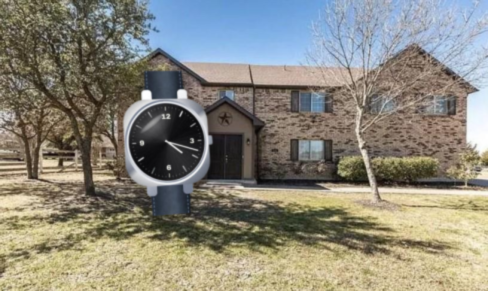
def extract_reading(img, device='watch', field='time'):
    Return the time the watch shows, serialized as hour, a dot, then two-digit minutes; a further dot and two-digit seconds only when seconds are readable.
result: 4.18
